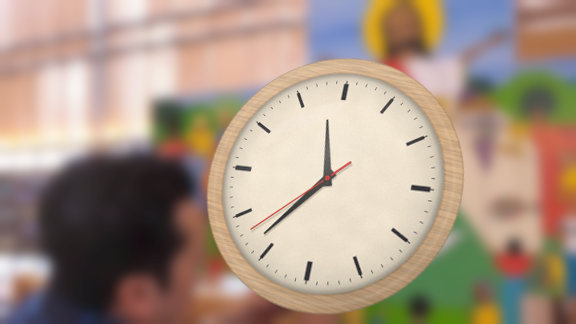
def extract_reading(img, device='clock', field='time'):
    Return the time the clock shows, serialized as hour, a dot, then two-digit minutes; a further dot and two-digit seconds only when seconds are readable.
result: 11.36.38
